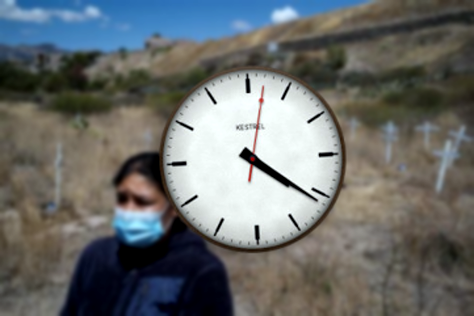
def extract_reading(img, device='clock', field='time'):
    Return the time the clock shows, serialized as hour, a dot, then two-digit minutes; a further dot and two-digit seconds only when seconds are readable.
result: 4.21.02
